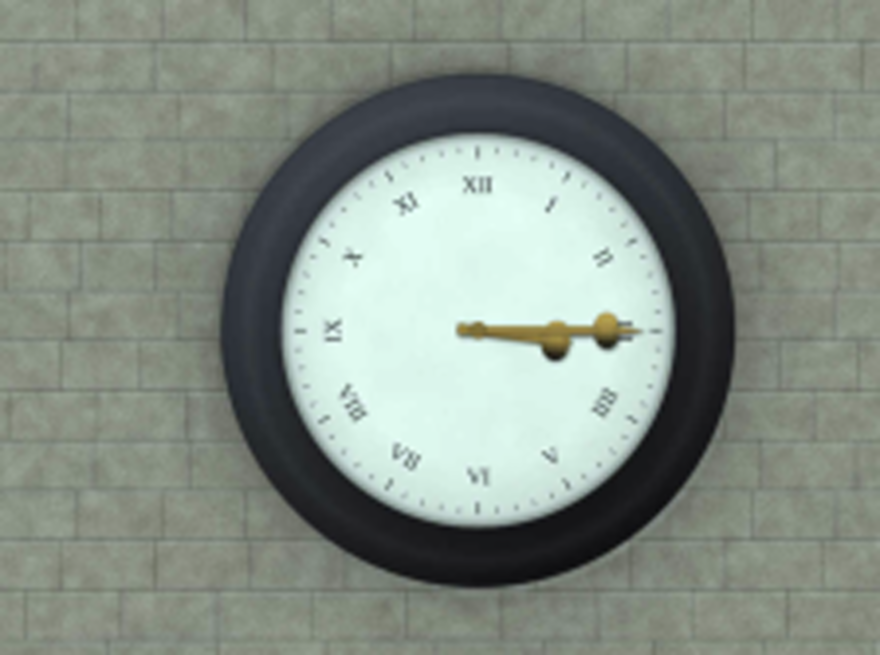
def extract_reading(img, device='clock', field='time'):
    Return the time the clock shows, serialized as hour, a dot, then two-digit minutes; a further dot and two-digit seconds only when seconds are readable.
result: 3.15
